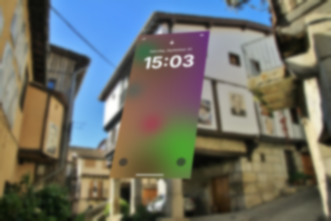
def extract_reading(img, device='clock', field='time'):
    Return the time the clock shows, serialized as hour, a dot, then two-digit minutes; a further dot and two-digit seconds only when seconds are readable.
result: 15.03
